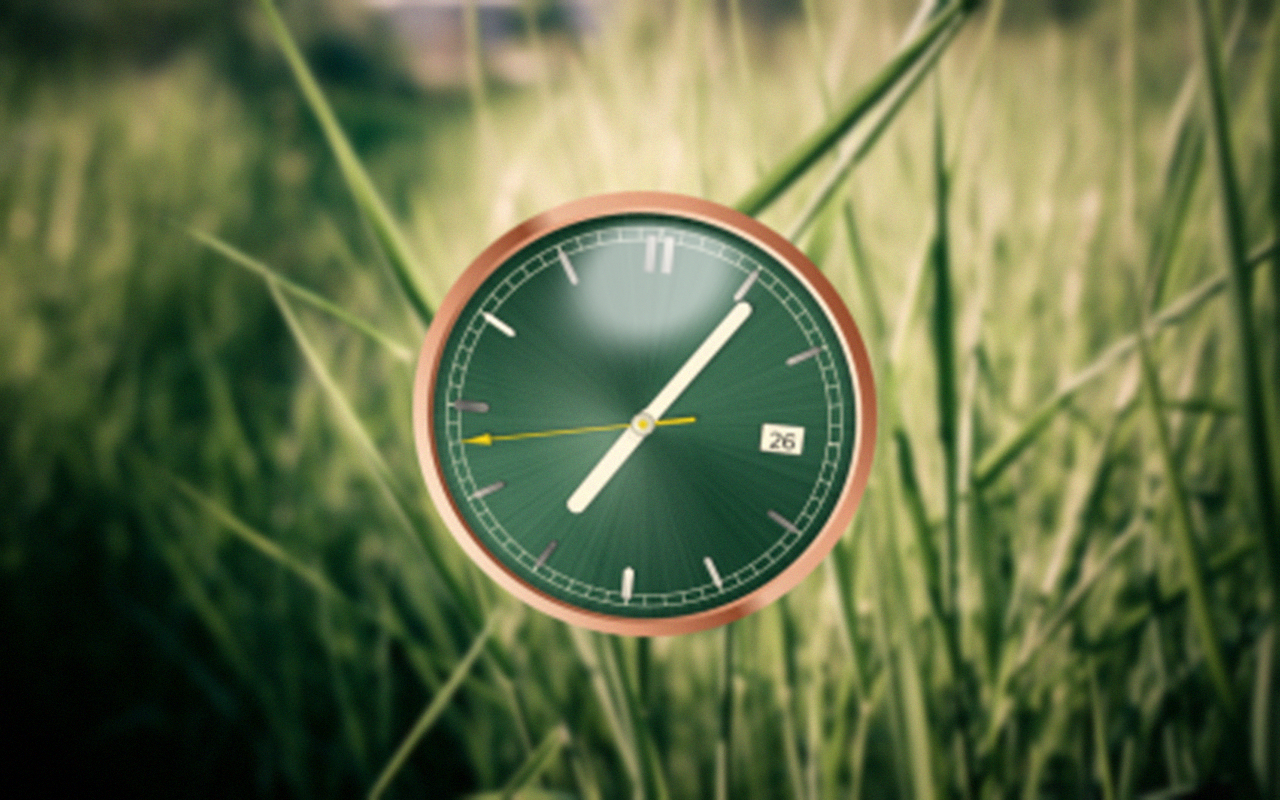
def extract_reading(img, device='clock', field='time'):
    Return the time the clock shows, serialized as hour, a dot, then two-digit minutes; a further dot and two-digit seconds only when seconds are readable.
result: 7.05.43
